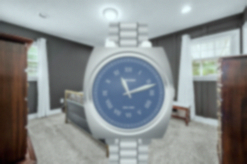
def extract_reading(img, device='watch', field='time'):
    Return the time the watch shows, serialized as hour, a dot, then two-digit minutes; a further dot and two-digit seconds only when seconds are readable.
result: 11.12
